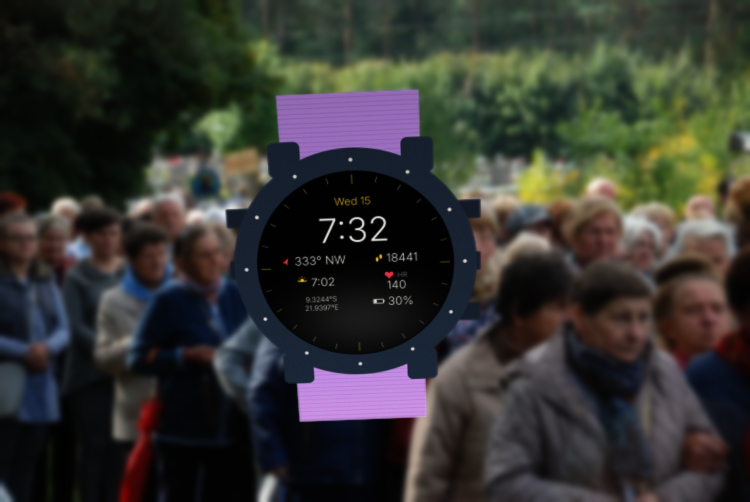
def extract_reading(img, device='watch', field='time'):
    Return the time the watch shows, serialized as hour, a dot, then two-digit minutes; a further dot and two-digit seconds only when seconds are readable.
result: 7.32
